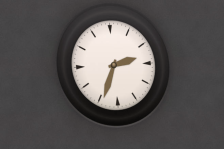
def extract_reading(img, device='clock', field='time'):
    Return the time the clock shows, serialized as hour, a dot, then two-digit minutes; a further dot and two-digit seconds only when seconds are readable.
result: 2.34
